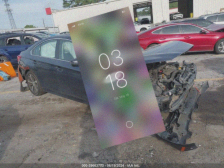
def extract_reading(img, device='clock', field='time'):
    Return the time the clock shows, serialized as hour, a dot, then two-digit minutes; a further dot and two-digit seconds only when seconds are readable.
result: 3.18
